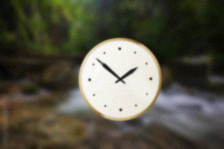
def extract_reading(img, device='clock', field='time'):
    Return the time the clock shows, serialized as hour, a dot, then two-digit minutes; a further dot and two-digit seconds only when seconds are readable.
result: 1.52
